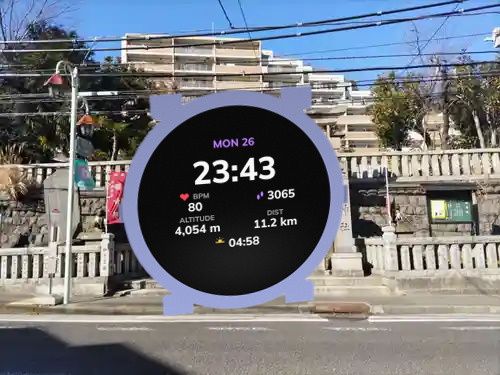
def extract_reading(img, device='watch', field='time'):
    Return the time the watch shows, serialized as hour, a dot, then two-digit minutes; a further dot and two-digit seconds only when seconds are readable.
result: 23.43
